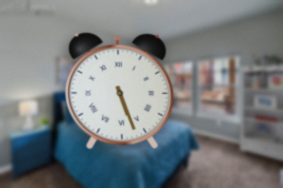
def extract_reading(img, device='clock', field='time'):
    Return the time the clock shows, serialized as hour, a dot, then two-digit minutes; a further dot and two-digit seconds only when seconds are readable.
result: 5.27
